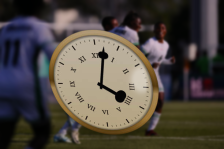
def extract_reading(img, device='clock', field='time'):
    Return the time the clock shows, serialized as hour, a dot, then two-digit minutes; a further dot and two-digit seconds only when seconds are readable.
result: 4.02
